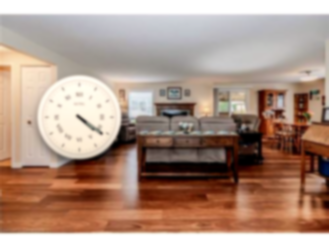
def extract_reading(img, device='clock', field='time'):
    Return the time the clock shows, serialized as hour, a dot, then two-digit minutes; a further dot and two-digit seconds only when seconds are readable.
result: 4.21
